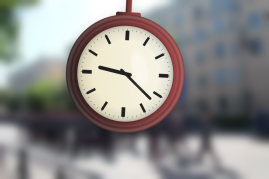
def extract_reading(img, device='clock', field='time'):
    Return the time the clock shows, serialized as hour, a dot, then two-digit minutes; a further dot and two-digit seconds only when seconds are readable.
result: 9.22
